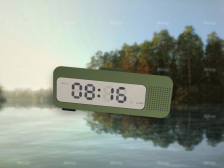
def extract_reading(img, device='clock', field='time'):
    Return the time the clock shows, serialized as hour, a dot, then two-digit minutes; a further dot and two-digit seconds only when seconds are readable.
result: 8.16
